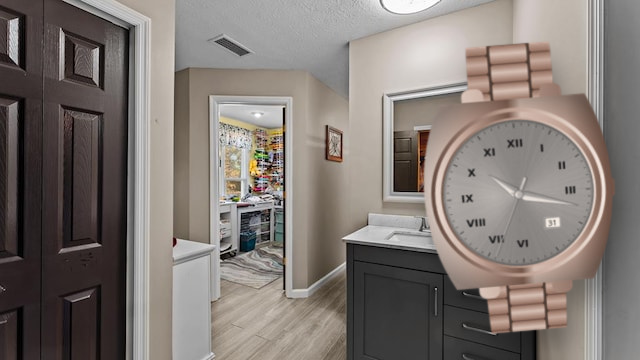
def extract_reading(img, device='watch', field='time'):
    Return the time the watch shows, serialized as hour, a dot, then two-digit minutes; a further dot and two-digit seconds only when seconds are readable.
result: 10.17.34
